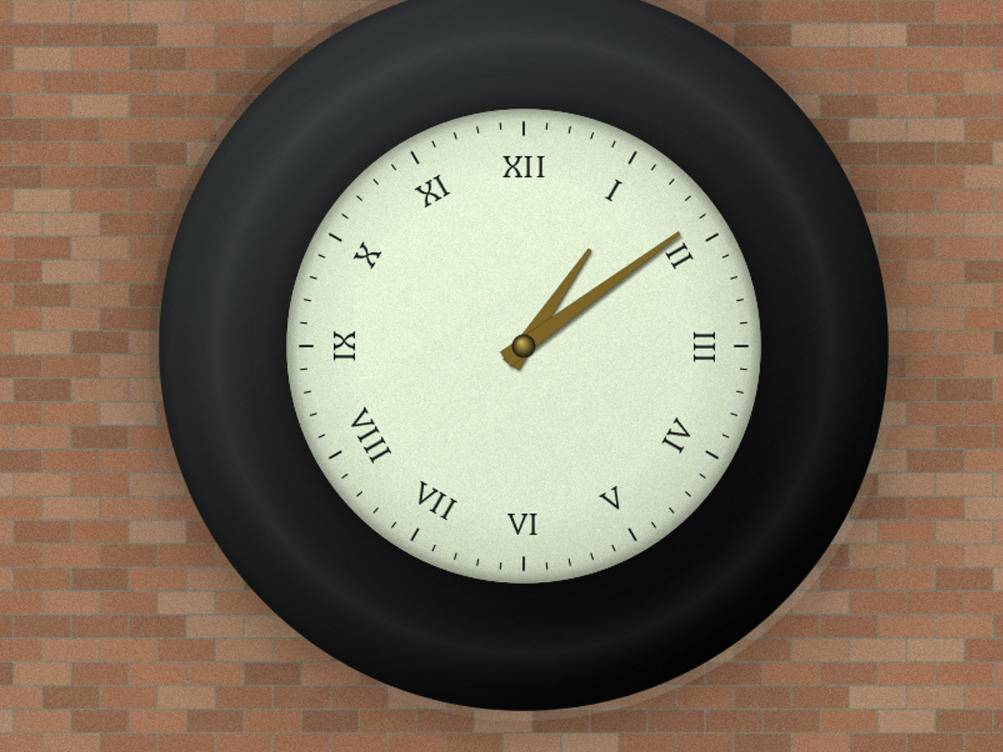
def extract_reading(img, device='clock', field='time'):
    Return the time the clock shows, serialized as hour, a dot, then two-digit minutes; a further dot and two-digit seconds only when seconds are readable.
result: 1.09
